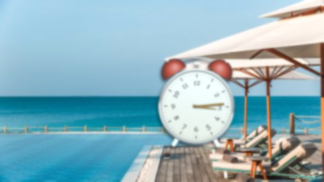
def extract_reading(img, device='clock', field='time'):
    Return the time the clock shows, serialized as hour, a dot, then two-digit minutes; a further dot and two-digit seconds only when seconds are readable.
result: 3.14
